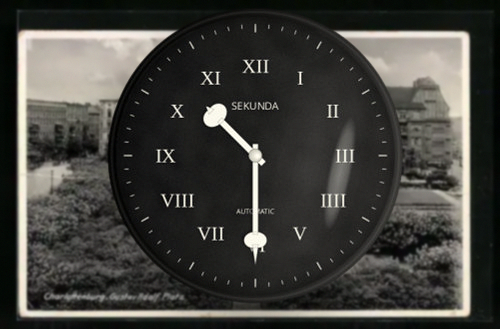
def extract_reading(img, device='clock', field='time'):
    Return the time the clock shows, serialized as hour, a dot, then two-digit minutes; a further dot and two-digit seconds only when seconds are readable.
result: 10.30
